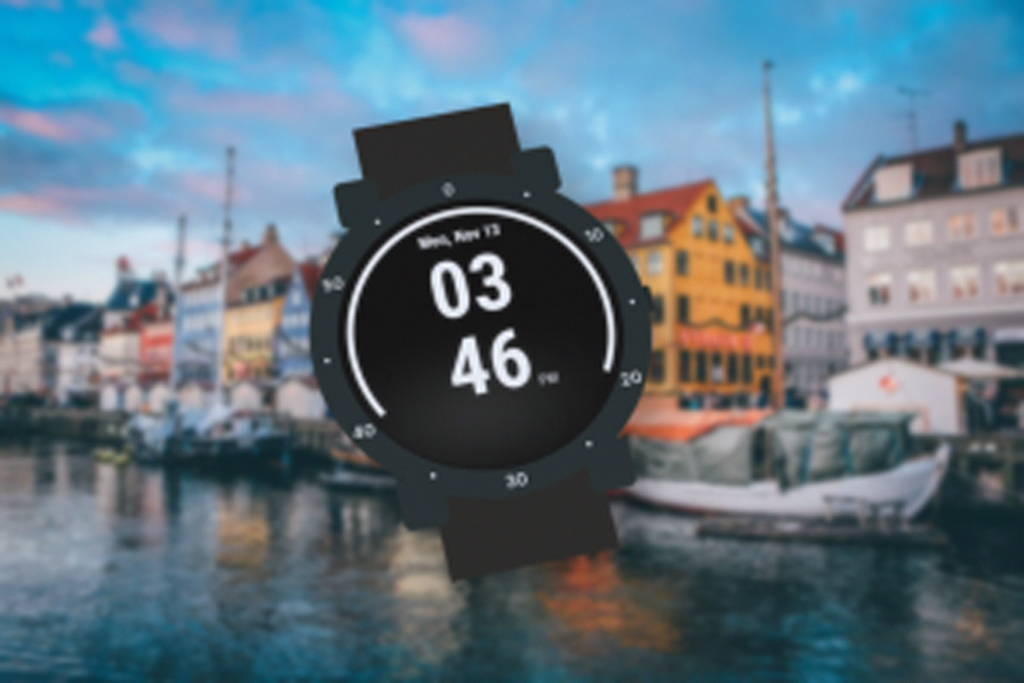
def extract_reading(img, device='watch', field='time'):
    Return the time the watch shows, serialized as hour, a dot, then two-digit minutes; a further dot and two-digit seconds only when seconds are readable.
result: 3.46
